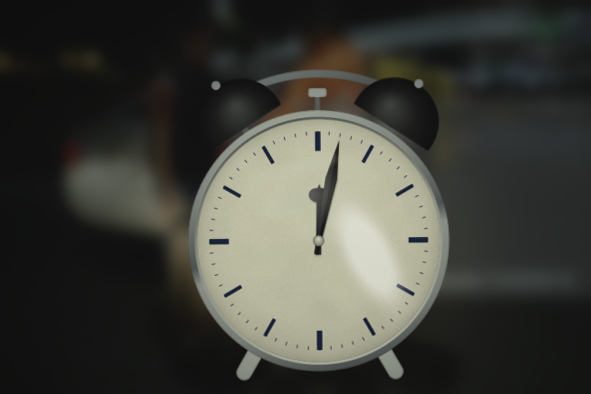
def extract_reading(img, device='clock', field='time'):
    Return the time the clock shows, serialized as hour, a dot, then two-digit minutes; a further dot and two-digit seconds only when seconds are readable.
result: 12.02
